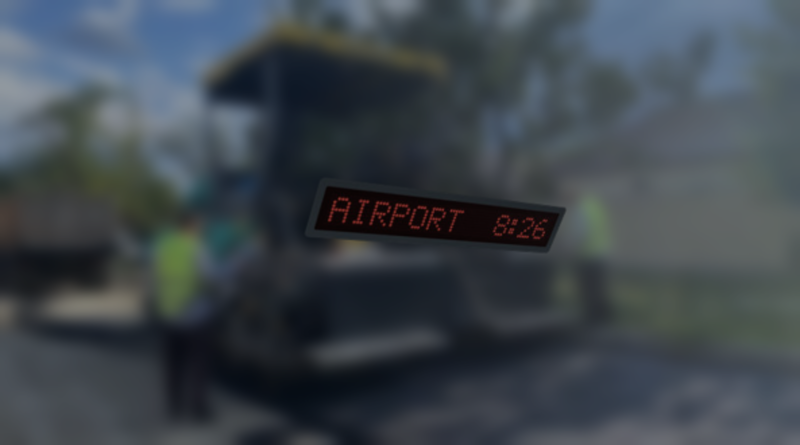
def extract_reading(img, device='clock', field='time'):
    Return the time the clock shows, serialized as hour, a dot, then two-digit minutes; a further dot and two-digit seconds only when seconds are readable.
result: 8.26
